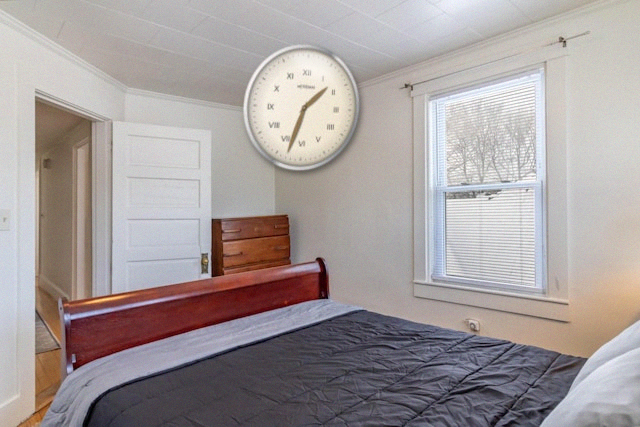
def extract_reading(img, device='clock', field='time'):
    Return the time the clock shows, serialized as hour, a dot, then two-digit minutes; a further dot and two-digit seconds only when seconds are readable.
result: 1.33
